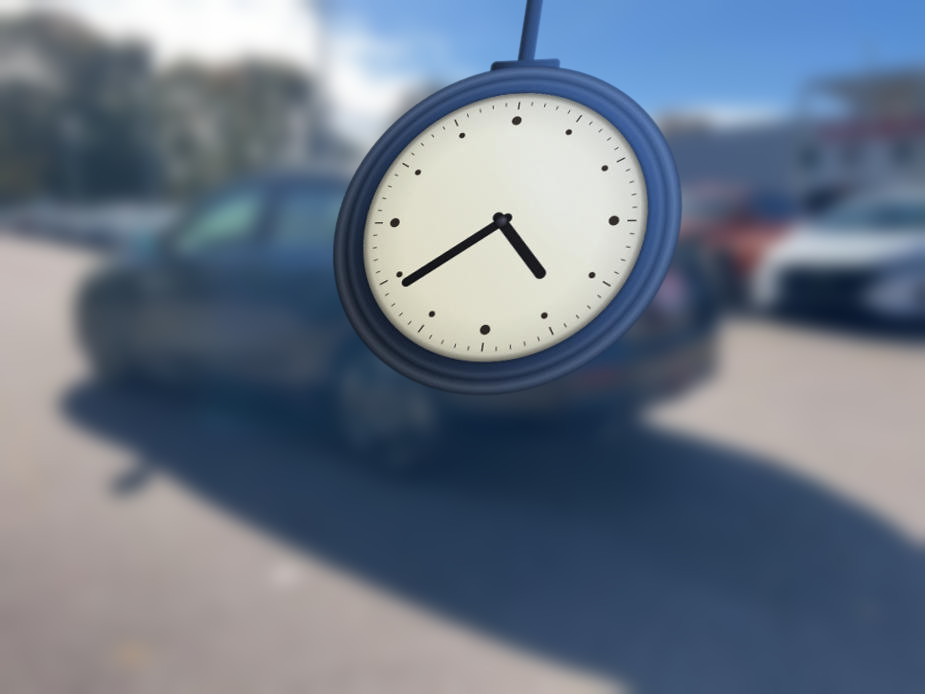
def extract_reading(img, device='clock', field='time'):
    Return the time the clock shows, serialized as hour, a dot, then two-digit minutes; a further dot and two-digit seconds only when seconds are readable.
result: 4.39
